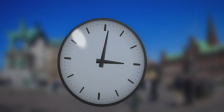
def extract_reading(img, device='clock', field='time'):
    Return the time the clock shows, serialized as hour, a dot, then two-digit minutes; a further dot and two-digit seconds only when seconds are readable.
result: 3.01
